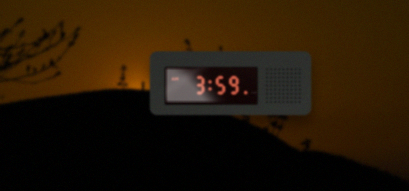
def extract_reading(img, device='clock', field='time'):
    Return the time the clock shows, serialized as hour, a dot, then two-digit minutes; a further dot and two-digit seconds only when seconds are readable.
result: 3.59
